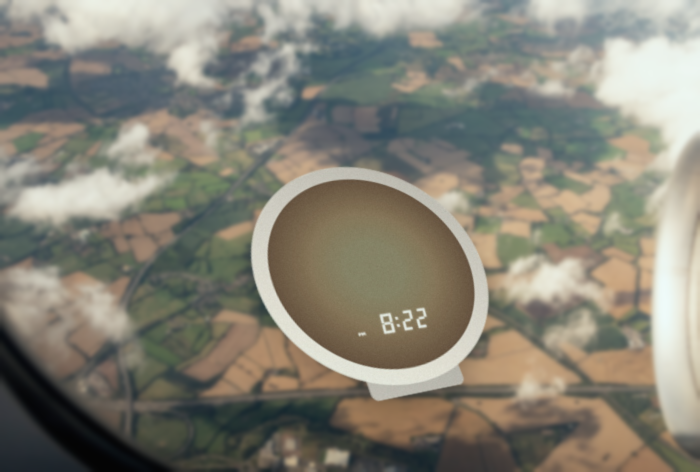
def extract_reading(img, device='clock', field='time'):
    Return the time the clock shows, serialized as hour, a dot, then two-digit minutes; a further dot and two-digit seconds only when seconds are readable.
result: 8.22
